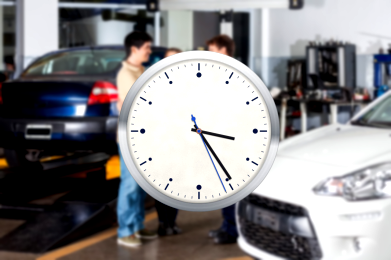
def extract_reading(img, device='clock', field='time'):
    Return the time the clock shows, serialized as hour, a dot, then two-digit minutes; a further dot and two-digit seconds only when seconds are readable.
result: 3.24.26
